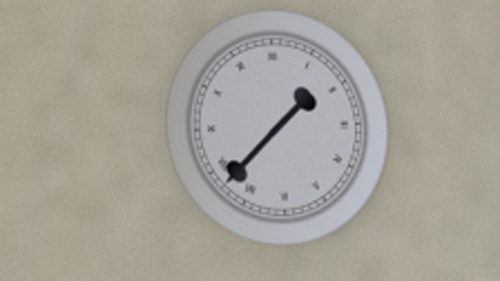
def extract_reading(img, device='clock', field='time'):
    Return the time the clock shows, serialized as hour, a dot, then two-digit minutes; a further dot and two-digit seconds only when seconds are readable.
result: 1.38
